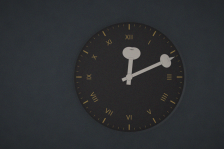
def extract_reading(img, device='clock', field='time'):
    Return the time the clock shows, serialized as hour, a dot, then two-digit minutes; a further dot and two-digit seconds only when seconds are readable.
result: 12.11
